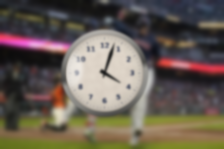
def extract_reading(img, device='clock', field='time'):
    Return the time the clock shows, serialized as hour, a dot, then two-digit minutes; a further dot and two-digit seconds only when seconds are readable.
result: 4.03
